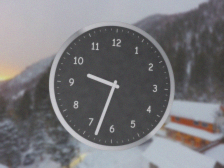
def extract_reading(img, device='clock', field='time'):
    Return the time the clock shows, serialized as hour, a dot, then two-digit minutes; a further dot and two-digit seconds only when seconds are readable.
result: 9.33
